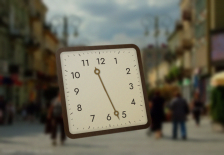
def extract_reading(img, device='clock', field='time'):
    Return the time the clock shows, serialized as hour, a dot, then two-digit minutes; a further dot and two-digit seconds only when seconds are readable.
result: 11.27
